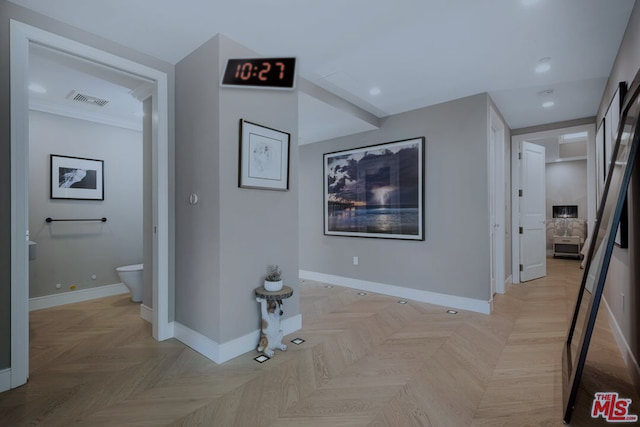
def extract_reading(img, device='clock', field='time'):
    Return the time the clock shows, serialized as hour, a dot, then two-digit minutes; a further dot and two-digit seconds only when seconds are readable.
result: 10.27
